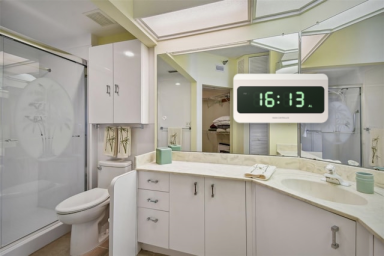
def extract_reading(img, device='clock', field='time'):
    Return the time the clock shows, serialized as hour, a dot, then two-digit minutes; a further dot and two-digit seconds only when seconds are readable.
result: 16.13
